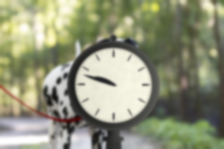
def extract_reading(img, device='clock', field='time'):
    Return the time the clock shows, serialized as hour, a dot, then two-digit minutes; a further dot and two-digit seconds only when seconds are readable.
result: 9.48
